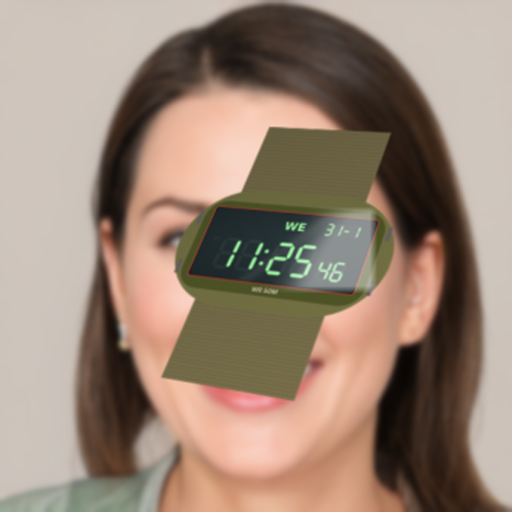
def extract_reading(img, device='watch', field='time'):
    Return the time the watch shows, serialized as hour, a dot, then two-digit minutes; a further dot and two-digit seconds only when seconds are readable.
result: 11.25.46
